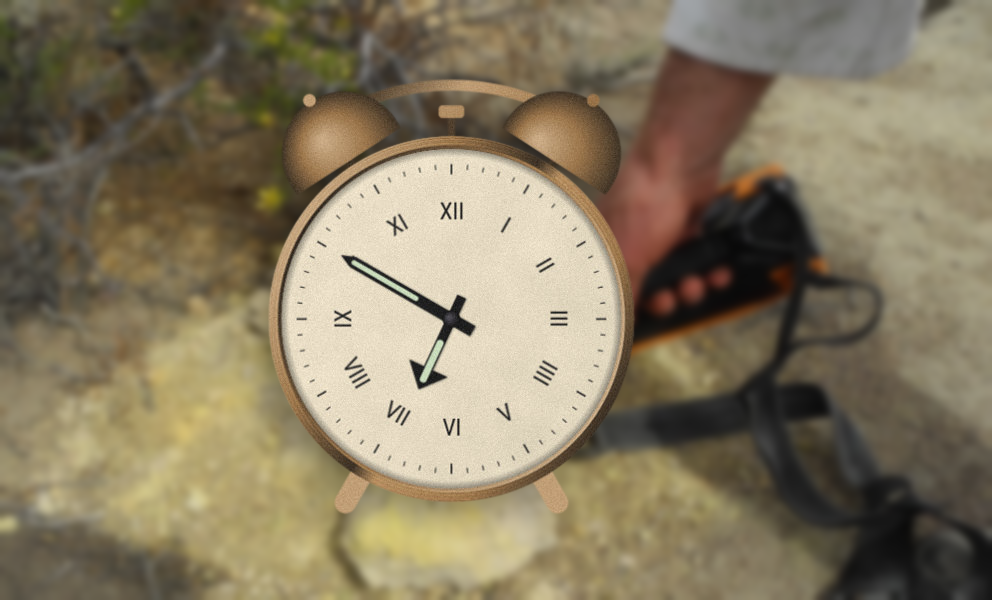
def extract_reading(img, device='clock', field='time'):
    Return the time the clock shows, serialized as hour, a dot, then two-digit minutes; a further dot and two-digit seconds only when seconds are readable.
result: 6.50
